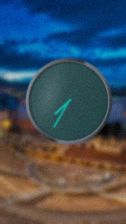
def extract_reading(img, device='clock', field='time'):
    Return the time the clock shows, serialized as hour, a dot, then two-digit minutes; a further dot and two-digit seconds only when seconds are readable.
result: 7.35
